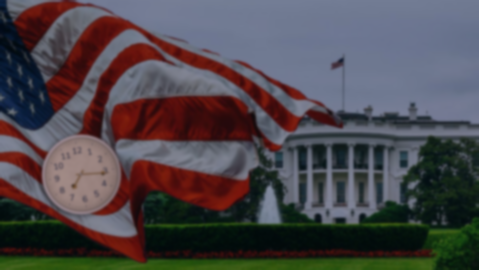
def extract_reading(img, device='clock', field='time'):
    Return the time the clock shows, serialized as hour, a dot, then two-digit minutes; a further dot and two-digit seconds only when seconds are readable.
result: 7.16
